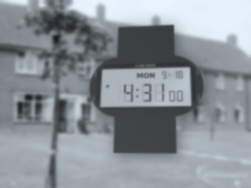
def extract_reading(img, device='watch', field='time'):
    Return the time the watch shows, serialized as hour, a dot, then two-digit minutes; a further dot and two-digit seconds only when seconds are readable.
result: 4.31.00
